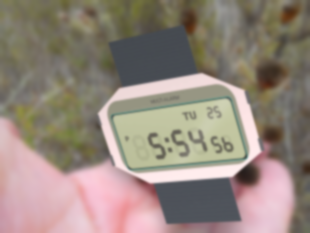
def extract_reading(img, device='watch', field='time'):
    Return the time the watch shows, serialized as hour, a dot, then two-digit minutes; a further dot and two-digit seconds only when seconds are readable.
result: 5.54.56
